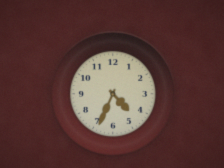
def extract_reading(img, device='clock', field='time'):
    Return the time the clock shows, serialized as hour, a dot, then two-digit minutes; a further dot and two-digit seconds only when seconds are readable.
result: 4.34
